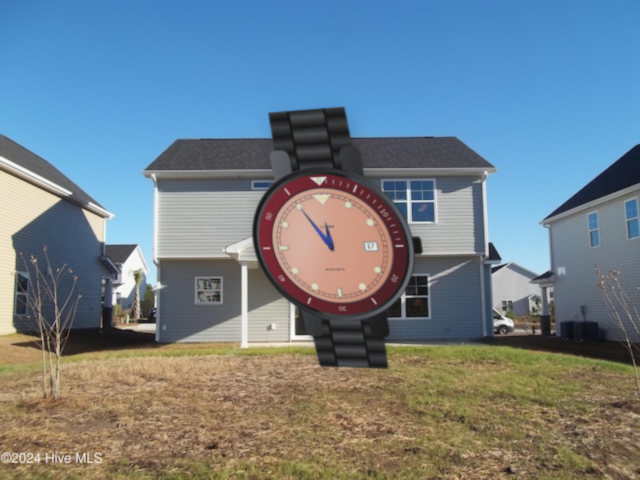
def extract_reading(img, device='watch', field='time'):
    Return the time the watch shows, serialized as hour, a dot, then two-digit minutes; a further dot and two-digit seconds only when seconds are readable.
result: 11.55
